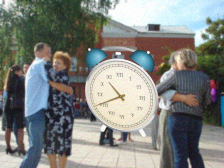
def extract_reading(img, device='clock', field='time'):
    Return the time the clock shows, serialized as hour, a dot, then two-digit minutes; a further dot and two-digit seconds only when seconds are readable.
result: 10.41
